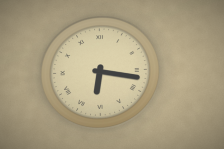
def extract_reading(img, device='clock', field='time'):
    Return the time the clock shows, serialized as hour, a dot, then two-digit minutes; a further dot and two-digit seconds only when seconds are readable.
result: 6.17
